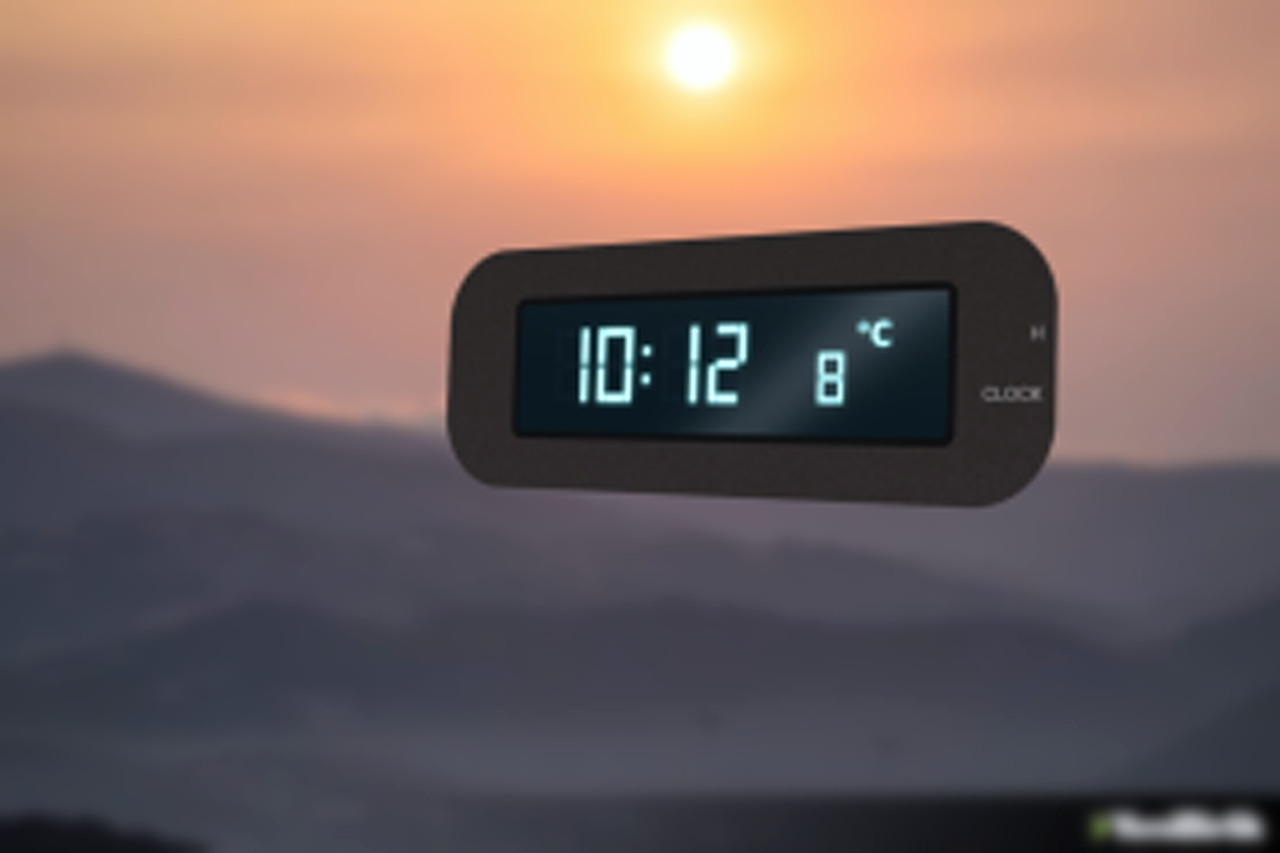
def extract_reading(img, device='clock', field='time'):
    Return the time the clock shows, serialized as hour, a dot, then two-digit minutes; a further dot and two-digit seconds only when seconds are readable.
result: 10.12
